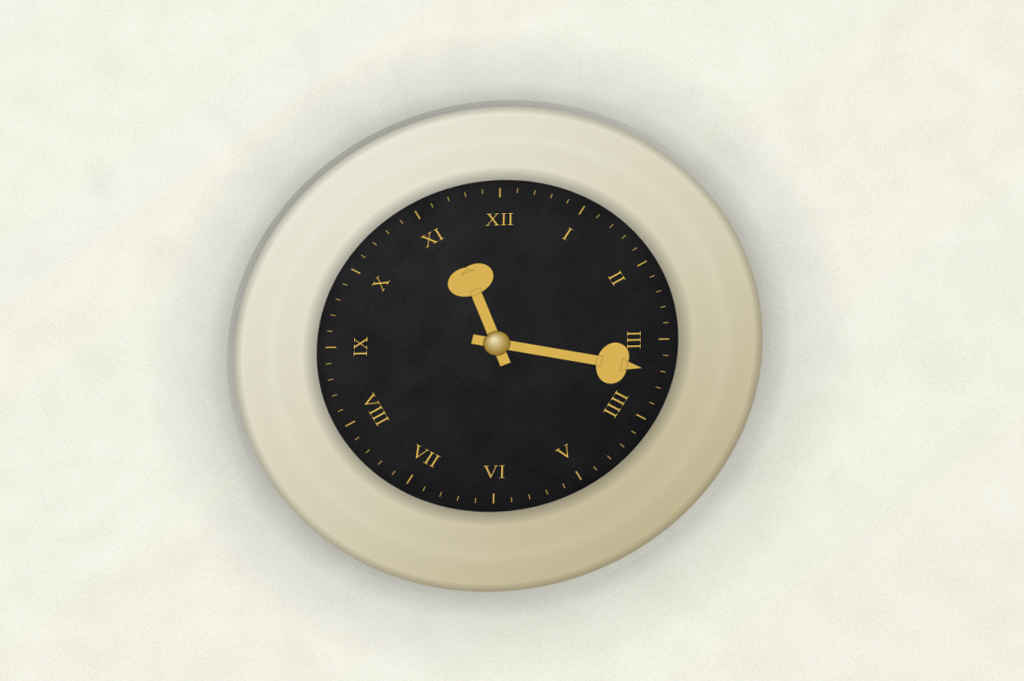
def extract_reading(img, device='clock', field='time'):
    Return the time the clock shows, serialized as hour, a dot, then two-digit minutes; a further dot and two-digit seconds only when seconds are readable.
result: 11.17
